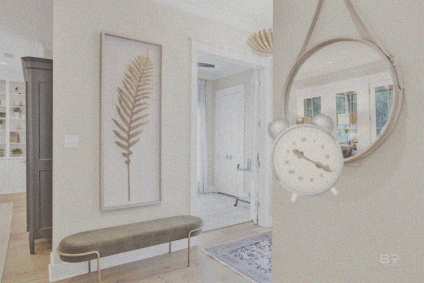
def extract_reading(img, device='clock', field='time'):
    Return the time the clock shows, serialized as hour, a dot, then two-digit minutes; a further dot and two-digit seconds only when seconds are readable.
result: 10.21
